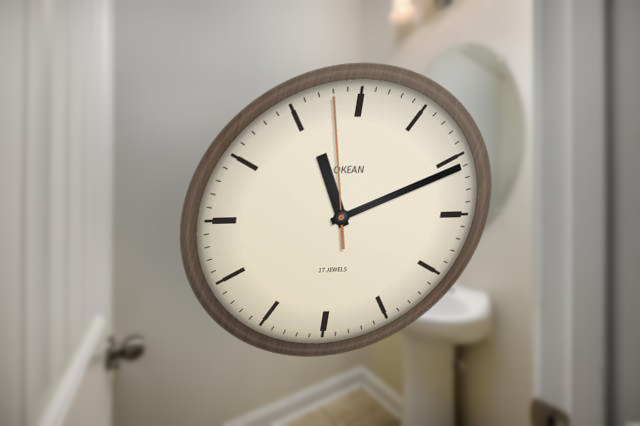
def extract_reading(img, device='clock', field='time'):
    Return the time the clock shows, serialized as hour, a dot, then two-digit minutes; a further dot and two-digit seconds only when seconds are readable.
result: 11.10.58
